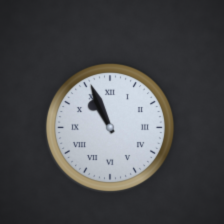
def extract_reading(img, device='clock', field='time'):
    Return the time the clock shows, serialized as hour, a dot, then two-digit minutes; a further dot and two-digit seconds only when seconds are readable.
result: 10.56
